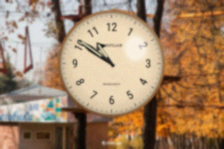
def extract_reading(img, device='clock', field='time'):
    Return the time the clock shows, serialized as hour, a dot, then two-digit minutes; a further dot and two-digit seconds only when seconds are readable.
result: 10.51
